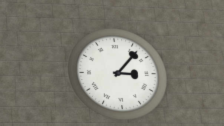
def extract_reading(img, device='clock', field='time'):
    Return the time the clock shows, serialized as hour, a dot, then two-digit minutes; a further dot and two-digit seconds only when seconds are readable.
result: 3.07
